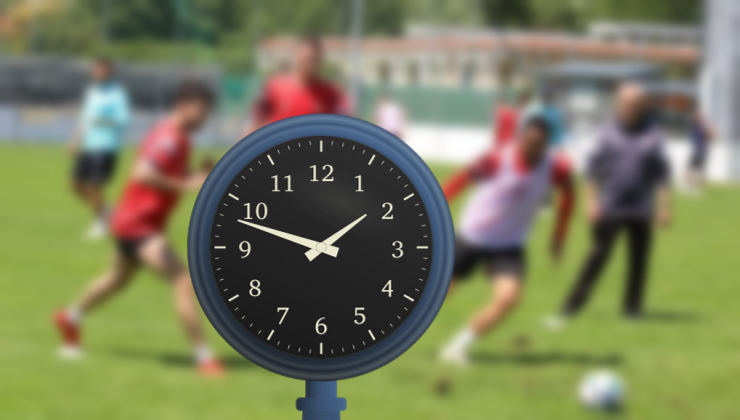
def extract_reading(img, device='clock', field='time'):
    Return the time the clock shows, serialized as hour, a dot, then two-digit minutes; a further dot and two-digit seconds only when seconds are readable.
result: 1.48
